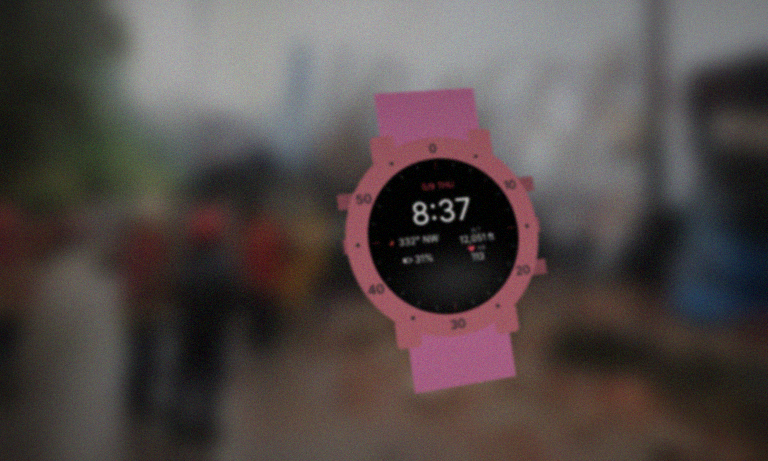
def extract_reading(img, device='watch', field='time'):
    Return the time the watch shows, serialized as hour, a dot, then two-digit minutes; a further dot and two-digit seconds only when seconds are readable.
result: 8.37
